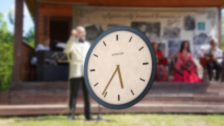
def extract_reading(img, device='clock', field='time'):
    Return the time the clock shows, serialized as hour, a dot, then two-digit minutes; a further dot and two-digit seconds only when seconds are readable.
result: 5.36
